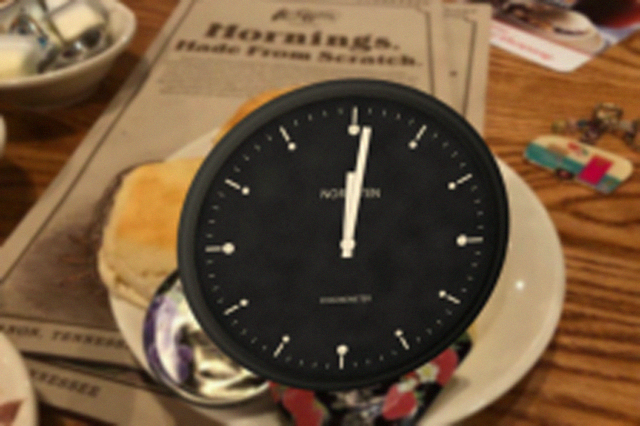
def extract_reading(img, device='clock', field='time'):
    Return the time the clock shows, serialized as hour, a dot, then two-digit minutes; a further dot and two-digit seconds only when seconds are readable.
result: 12.01
